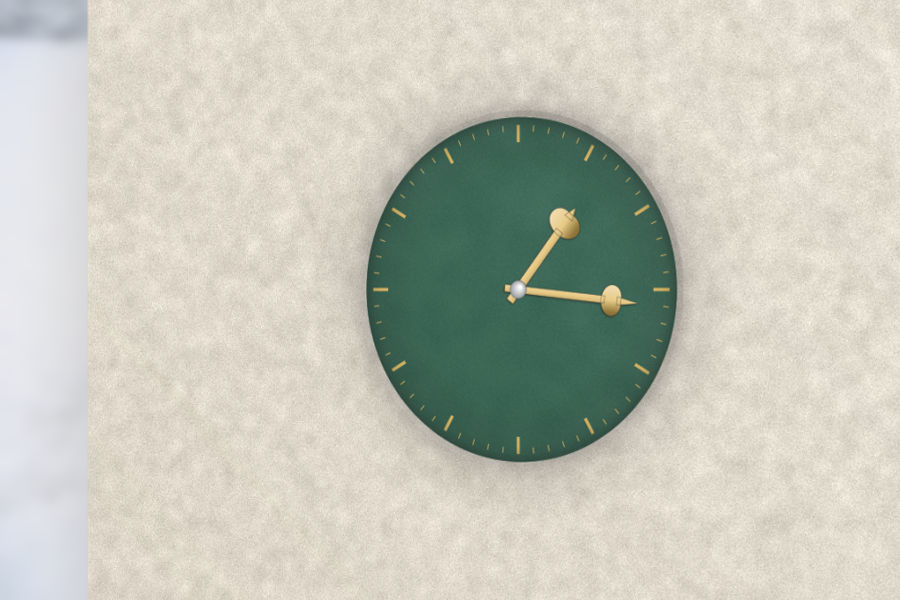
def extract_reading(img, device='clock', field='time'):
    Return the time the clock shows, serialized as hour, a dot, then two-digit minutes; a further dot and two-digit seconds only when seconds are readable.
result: 1.16
